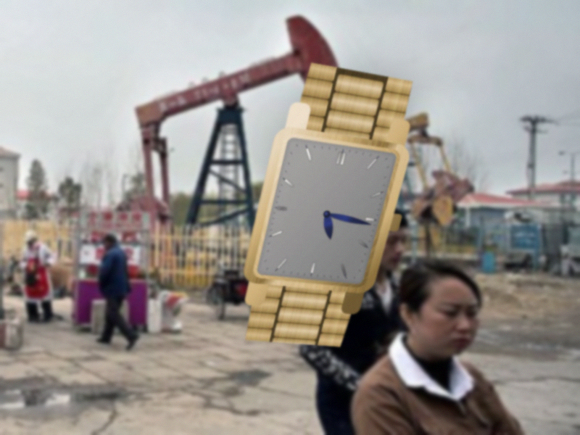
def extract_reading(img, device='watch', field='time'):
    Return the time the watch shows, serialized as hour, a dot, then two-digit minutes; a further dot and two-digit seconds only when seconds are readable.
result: 5.16
